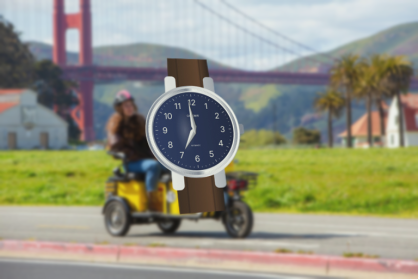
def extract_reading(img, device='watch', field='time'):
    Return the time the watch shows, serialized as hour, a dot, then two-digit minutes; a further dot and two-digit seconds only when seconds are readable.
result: 6.59
